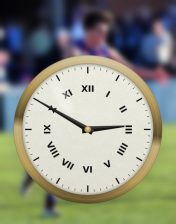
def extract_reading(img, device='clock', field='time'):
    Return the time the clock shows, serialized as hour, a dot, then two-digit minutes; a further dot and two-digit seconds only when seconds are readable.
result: 2.50
